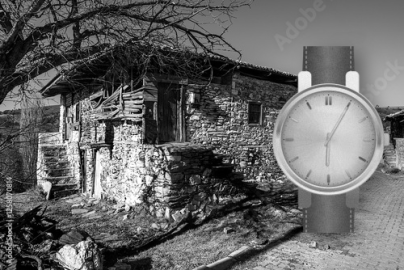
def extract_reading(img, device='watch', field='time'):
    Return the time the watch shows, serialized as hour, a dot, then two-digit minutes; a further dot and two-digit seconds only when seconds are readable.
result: 6.05
